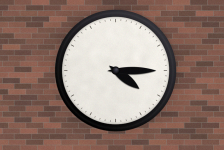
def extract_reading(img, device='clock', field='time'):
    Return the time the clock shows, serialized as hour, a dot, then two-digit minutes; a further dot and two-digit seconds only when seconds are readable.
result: 4.15
